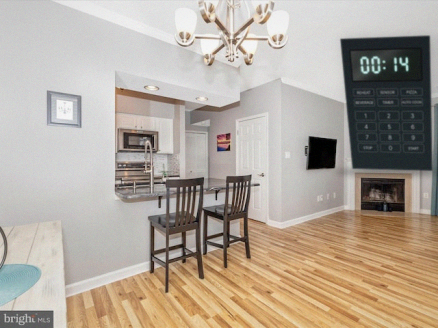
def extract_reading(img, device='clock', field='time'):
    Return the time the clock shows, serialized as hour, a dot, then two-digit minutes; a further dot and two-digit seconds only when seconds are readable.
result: 0.14
